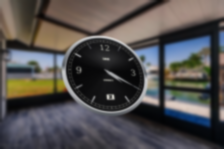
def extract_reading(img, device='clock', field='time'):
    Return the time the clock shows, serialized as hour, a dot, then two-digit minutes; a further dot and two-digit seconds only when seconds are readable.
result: 4.20
